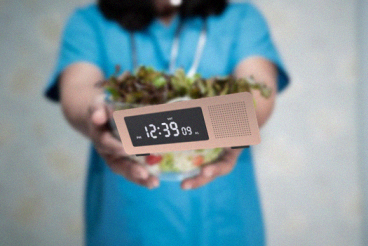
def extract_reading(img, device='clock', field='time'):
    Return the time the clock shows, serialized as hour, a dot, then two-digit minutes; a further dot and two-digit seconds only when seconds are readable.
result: 12.39.09
